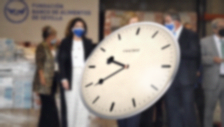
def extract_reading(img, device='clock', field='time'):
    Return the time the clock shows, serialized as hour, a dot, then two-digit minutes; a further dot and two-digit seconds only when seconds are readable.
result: 9.39
